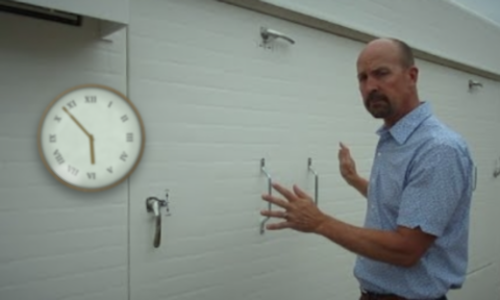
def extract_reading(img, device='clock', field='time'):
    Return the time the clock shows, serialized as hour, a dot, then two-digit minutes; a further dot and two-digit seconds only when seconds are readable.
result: 5.53
